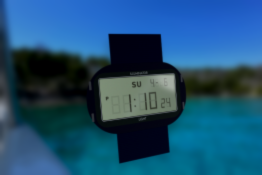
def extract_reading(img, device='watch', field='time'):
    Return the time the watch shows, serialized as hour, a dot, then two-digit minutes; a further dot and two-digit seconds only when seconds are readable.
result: 1.10.24
